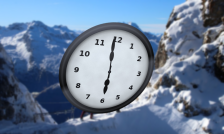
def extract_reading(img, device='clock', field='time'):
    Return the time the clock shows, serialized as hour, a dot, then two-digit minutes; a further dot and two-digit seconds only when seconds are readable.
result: 5.59
